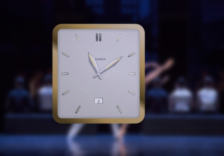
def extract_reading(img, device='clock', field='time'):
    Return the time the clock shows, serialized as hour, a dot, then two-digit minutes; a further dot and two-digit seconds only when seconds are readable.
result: 11.09
